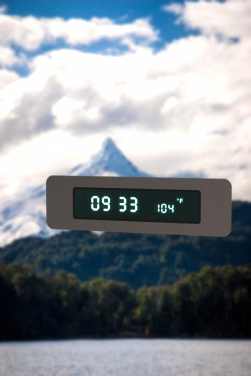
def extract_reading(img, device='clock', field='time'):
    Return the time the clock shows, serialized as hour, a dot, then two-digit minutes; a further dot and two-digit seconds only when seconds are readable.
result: 9.33
